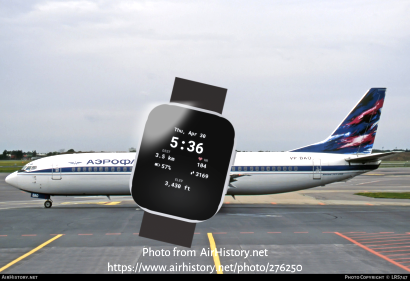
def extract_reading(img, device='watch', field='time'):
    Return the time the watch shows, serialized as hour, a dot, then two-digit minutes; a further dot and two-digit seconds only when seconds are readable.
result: 5.36
